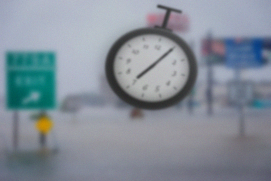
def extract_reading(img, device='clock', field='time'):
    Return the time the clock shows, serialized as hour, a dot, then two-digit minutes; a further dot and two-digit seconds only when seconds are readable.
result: 7.05
